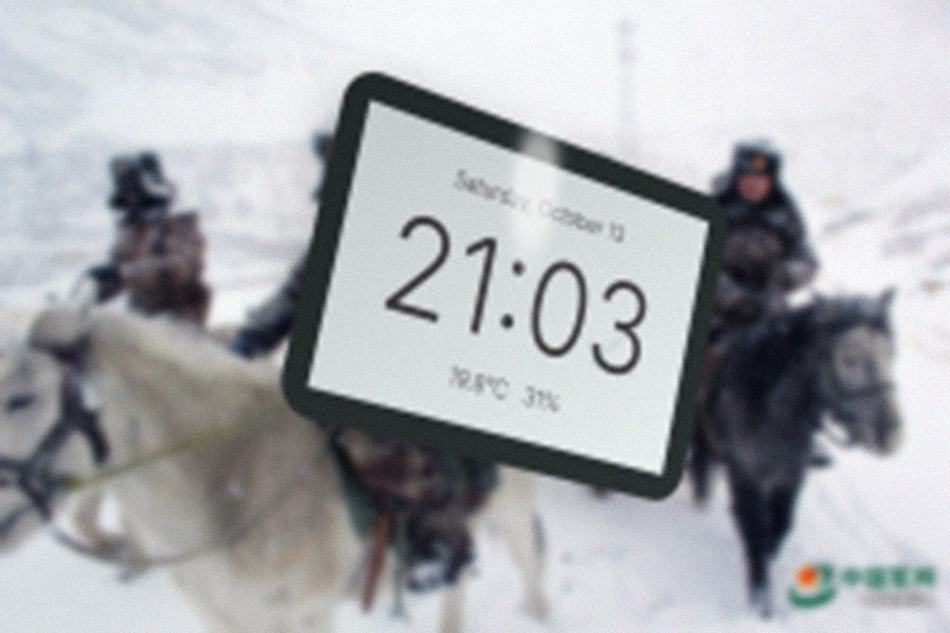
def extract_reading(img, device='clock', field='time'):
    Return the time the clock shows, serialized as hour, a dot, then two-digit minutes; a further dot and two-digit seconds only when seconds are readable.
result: 21.03
